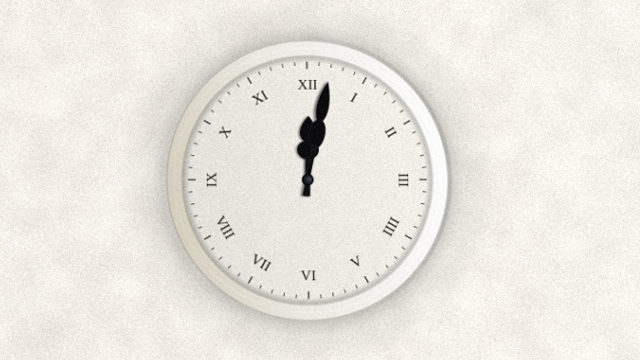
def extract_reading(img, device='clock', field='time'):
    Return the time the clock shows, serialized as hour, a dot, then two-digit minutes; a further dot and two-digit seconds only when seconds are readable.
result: 12.02
